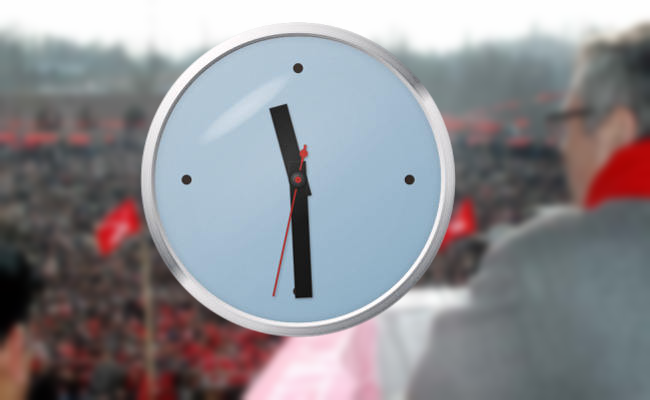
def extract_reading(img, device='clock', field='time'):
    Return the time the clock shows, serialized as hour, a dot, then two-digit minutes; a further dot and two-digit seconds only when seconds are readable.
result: 11.29.32
